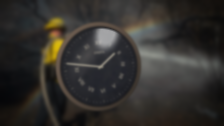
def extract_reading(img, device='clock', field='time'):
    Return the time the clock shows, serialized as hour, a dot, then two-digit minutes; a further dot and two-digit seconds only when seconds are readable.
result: 1.47
